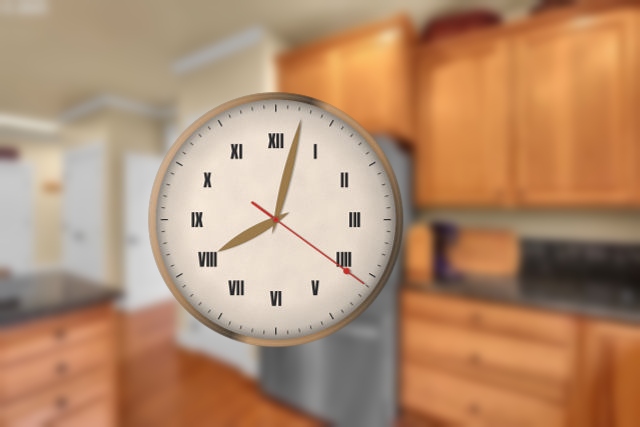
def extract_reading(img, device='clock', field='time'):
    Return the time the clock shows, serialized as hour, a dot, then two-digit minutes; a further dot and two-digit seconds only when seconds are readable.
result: 8.02.21
